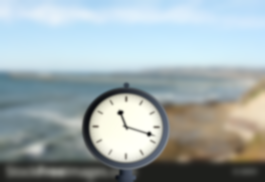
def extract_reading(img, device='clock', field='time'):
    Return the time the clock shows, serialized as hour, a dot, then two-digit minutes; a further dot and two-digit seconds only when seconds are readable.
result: 11.18
